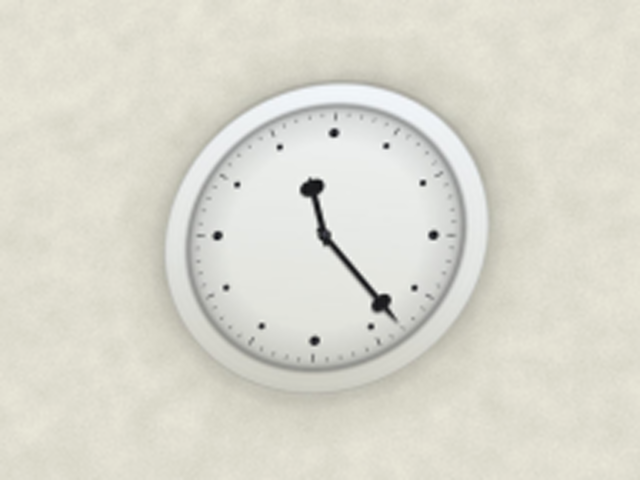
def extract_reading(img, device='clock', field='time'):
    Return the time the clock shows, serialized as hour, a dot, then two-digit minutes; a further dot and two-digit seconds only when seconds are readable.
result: 11.23
